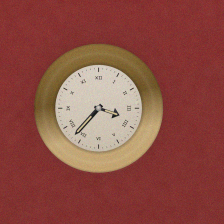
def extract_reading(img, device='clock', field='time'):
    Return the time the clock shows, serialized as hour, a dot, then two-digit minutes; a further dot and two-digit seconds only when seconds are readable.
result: 3.37
